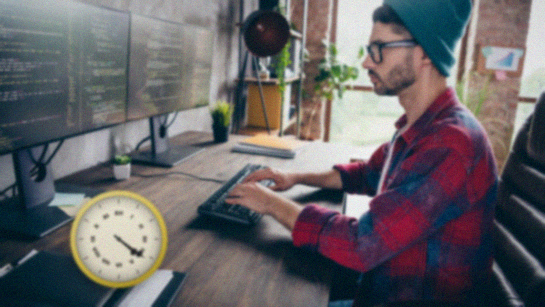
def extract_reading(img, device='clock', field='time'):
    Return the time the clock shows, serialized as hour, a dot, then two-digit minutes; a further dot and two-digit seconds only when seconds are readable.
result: 4.21
